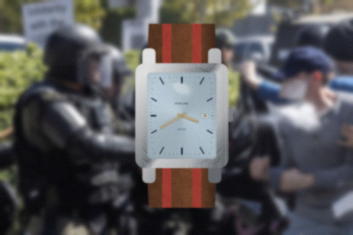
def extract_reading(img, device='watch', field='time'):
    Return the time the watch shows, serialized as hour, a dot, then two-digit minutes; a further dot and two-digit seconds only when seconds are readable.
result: 3.40
